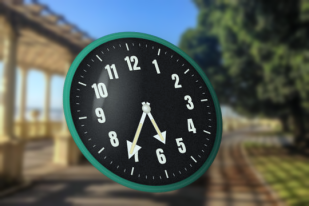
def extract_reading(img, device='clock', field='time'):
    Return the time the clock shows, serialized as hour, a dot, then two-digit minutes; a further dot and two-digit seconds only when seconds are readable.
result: 5.36
